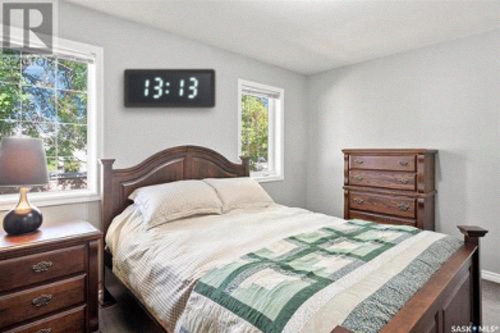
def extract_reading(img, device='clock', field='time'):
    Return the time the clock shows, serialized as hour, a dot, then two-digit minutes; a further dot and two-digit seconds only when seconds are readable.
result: 13.13
